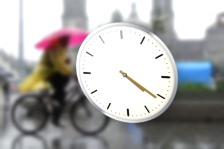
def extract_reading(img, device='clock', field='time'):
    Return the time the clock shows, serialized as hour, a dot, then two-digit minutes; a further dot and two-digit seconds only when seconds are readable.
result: 4.21
